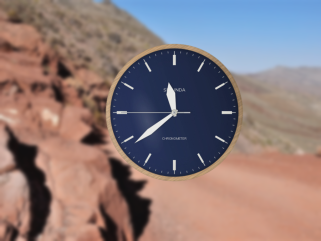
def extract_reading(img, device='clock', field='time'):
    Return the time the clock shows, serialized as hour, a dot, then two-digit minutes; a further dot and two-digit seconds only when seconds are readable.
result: 11.38.45
